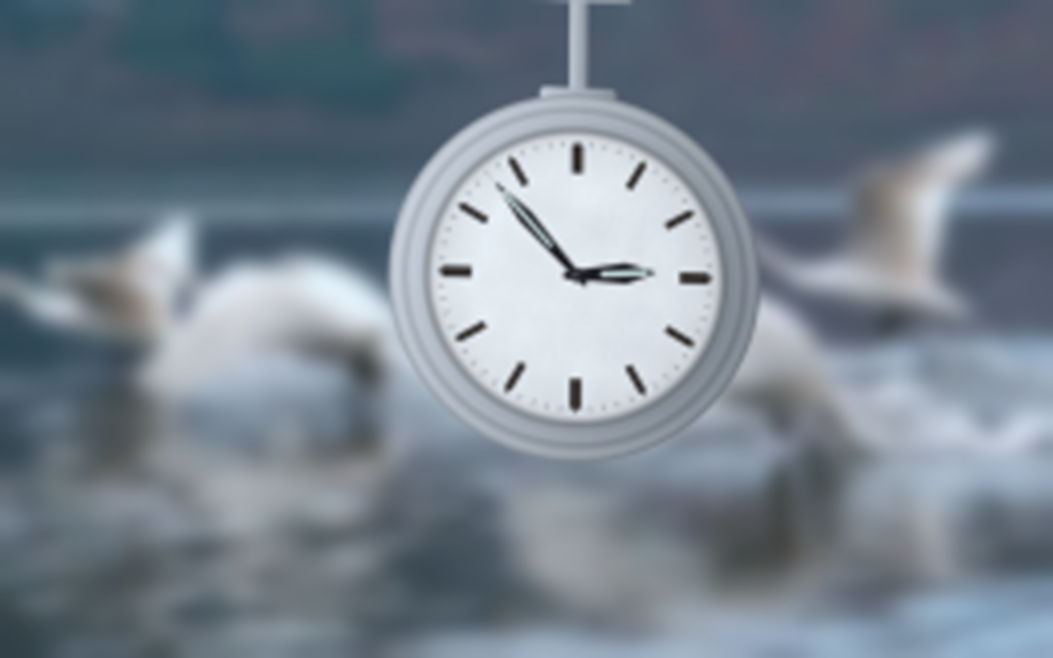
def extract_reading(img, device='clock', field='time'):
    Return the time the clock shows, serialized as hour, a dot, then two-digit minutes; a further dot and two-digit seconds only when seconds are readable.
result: 2.53
